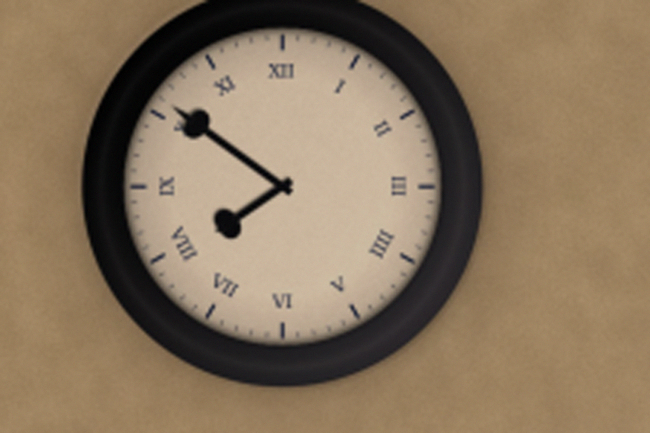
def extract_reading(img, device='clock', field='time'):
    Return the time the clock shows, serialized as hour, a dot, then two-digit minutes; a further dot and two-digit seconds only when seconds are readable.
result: 7.51
